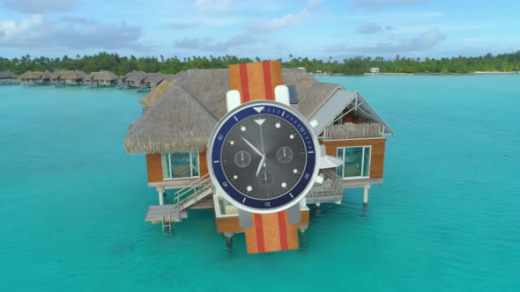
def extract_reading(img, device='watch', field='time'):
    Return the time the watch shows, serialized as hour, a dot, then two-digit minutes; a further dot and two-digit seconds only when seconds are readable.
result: 6.53
